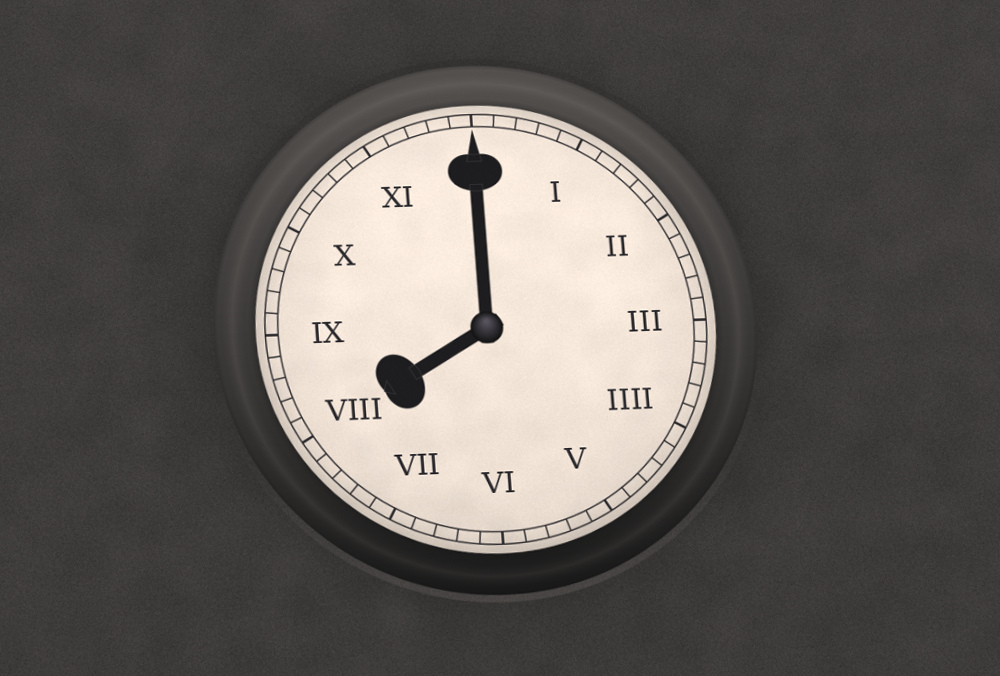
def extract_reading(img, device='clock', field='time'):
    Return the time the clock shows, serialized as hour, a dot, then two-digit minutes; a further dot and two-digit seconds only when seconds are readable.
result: 8.00
